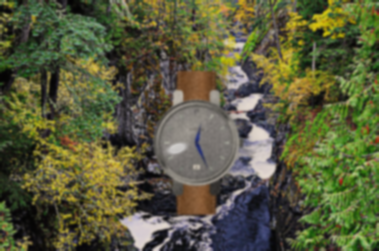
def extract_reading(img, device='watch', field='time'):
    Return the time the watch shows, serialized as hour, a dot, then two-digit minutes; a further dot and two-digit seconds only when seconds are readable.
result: 12.26
